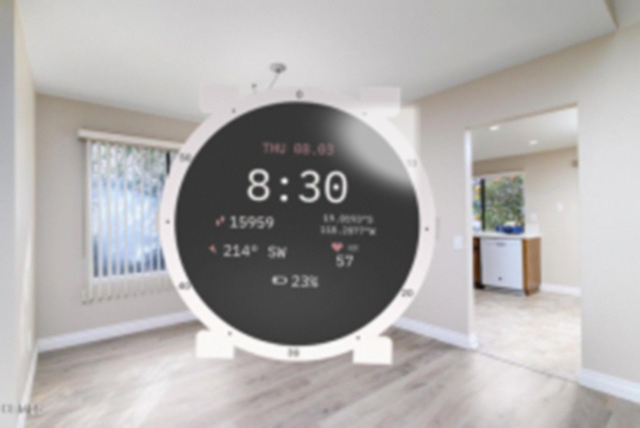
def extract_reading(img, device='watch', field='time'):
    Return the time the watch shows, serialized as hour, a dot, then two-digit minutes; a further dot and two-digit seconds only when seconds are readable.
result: 8.30
